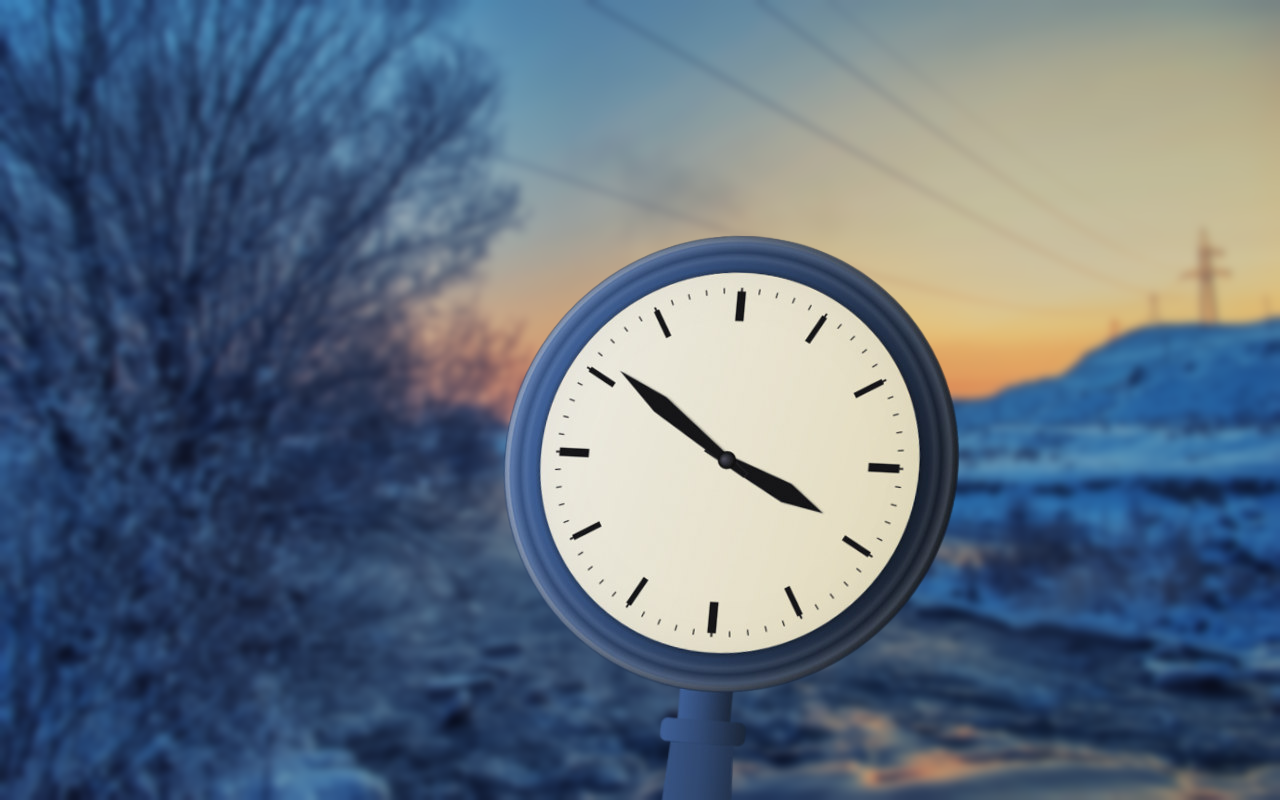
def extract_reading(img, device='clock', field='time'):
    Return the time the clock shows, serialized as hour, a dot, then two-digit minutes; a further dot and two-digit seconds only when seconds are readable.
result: 3.51
